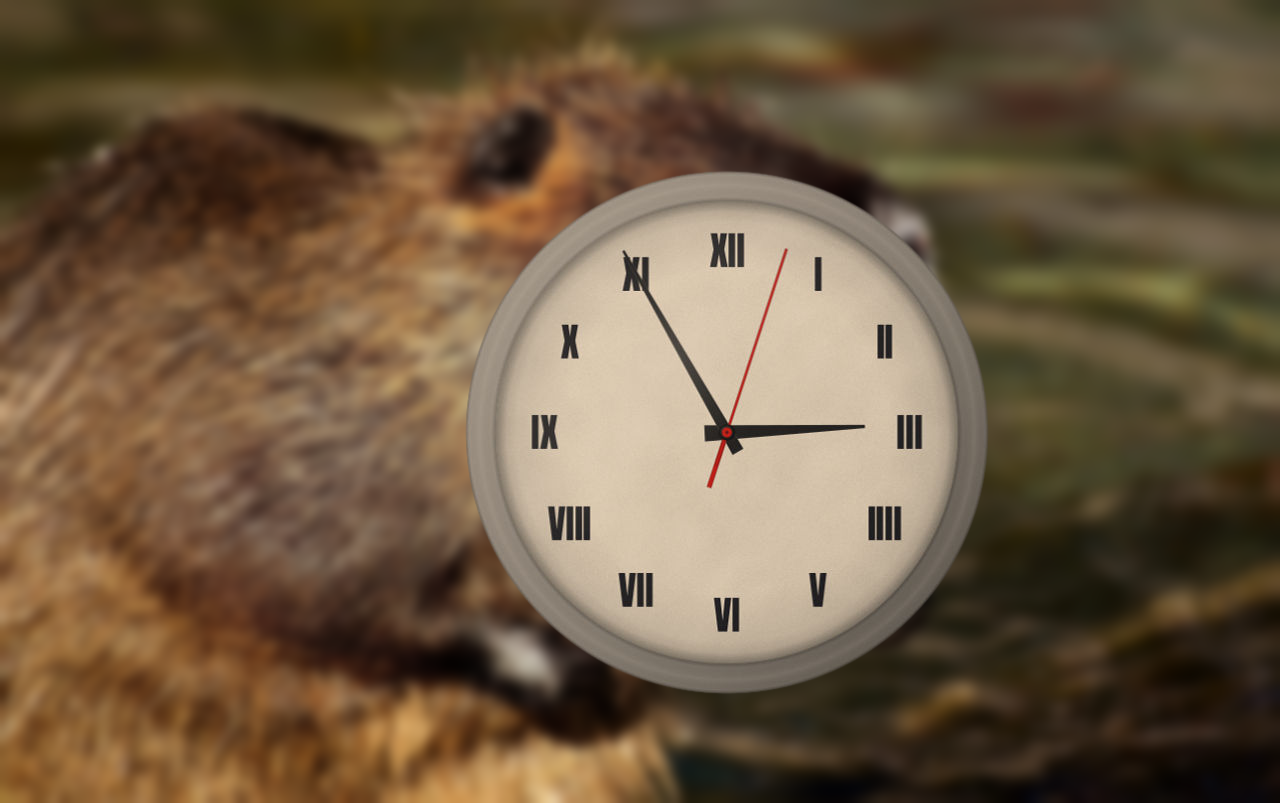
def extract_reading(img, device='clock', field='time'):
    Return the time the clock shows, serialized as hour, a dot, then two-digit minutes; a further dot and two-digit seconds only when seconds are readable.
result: 2.55.03
